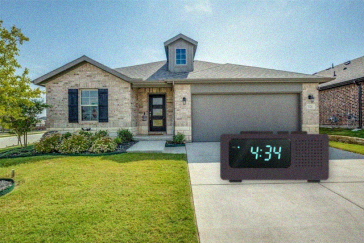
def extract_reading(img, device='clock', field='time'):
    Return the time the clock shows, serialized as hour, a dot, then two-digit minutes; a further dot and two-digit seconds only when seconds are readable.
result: 4.34
